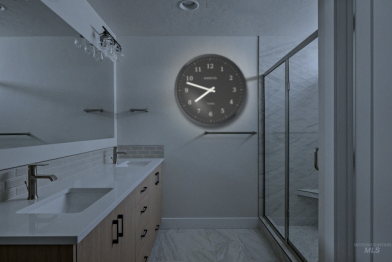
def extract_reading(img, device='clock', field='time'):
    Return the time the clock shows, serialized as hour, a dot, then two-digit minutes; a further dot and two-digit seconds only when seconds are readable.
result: 7.48
